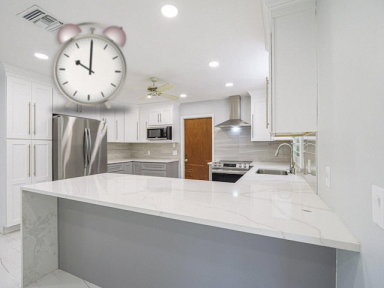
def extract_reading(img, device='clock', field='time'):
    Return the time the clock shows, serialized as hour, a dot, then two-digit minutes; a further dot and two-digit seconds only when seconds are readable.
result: 10.00
